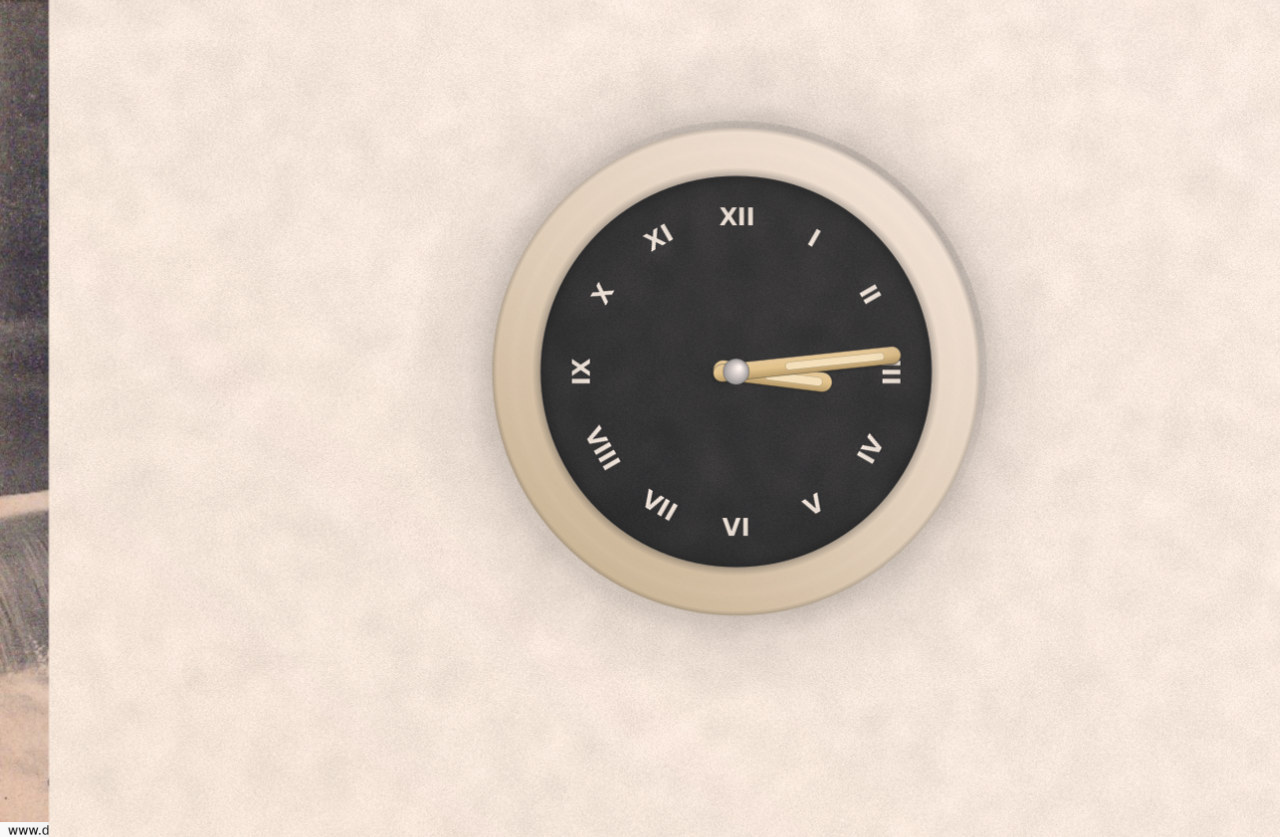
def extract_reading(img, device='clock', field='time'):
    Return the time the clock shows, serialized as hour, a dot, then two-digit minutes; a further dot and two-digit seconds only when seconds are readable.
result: 3.14
